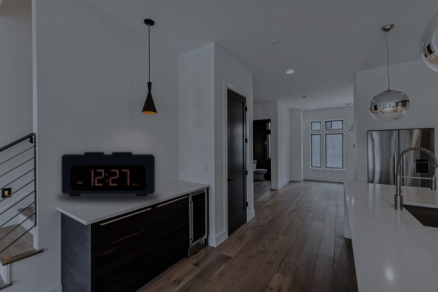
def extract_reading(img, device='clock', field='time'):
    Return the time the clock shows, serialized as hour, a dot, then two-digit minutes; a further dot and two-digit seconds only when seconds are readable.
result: 12.27
